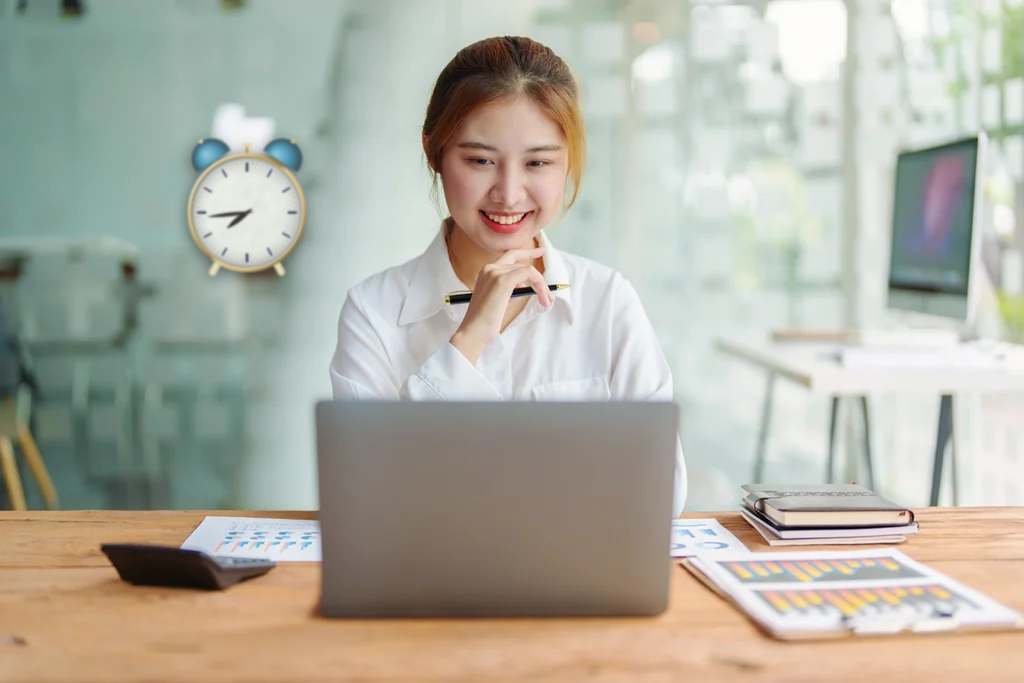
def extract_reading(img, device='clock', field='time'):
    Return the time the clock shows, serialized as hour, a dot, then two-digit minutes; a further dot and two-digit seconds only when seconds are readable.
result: 7.44
